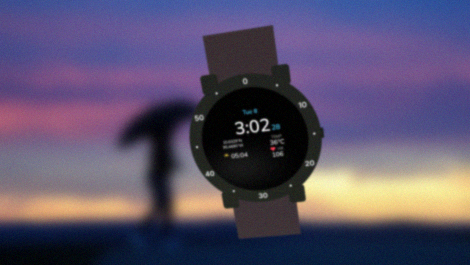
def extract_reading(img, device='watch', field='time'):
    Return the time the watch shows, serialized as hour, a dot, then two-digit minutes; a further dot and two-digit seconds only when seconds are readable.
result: 3.02
